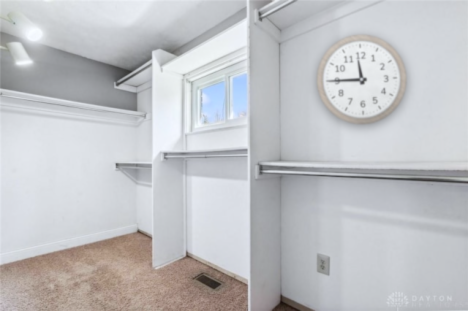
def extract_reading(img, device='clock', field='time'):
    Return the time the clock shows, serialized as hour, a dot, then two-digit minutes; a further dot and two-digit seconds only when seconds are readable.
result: 11.45
